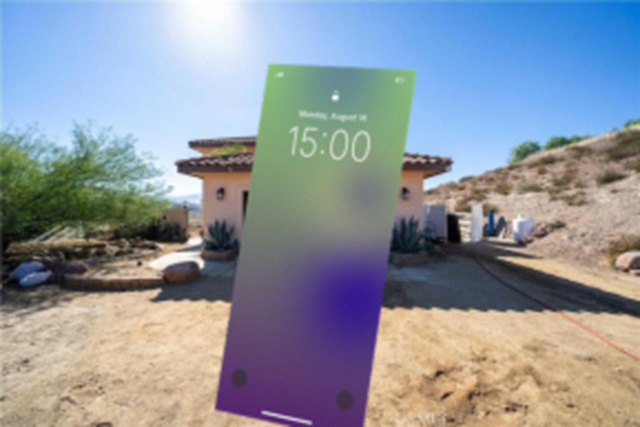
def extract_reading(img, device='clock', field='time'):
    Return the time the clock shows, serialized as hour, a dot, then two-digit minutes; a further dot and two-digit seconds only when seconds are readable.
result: 15.00
